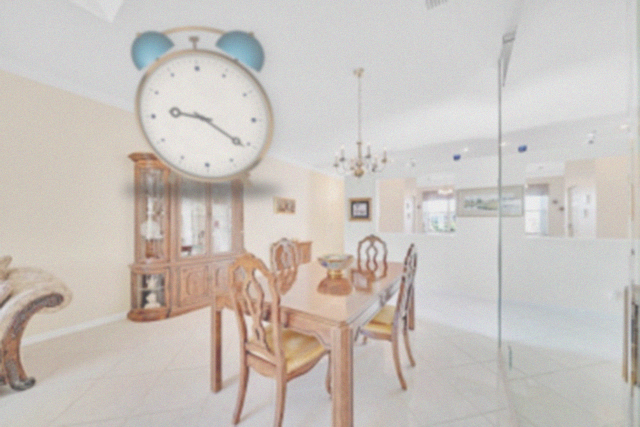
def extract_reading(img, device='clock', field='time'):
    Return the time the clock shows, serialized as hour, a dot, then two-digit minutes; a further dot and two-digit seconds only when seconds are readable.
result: 9.21
